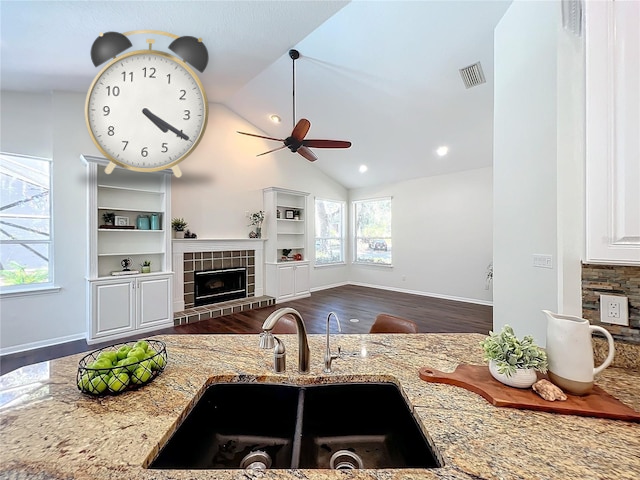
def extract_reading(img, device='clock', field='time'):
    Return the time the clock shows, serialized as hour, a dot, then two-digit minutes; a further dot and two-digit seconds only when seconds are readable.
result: 4.20
